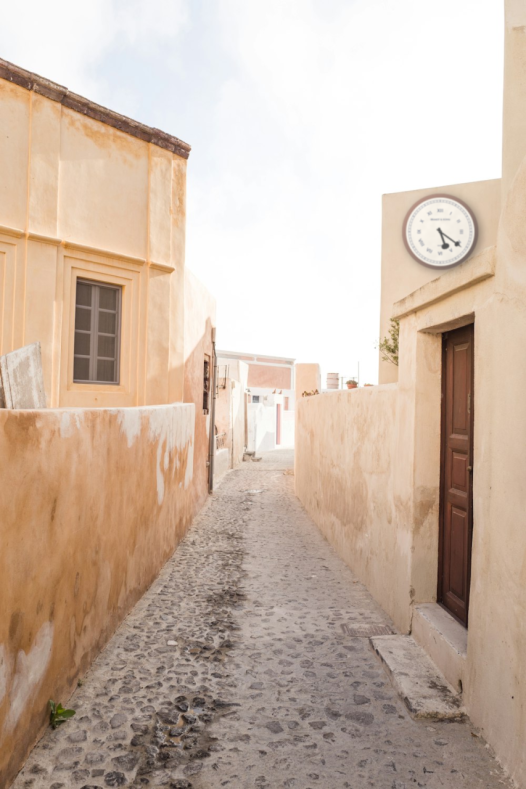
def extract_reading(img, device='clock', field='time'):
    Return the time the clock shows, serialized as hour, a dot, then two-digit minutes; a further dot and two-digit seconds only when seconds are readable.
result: 5.21
